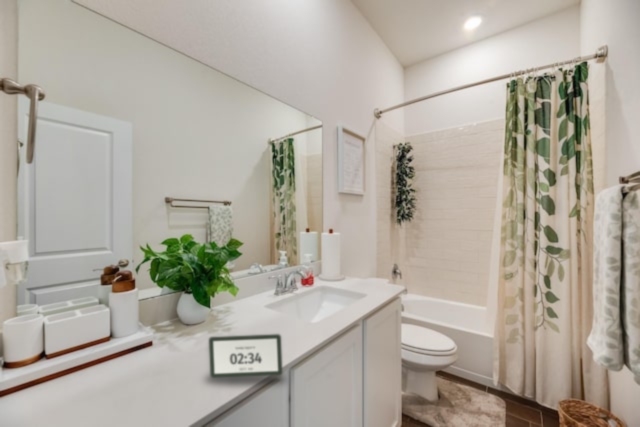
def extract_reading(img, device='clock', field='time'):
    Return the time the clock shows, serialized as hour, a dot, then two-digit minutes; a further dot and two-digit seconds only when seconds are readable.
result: 2.34
